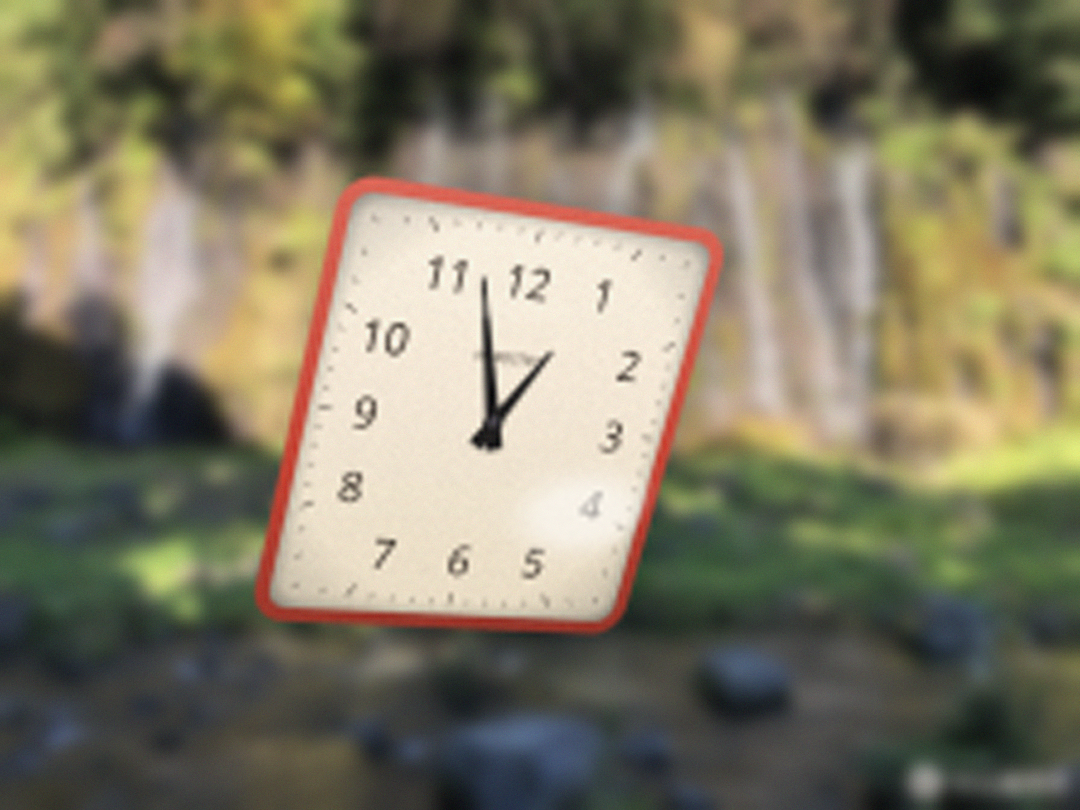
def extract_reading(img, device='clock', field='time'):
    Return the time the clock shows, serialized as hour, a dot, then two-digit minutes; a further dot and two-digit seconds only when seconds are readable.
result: 12.57
